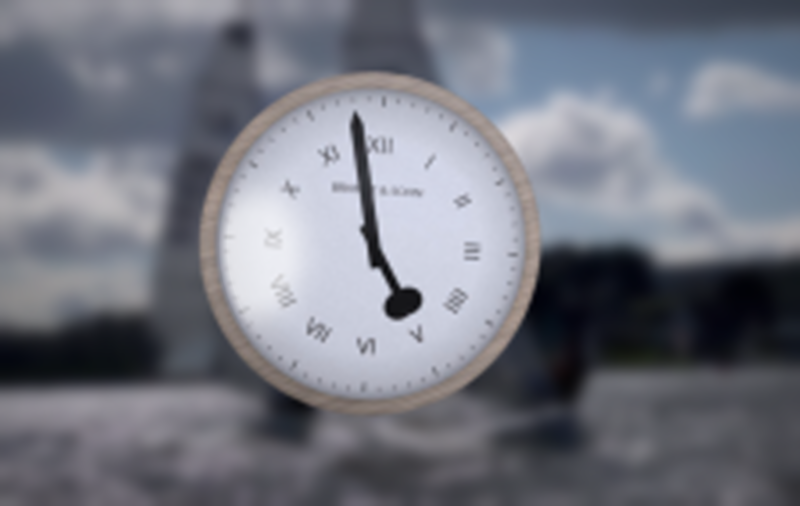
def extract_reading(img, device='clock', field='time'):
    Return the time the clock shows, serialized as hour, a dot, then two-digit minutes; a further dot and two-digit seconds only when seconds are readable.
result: 4.58
